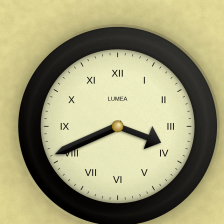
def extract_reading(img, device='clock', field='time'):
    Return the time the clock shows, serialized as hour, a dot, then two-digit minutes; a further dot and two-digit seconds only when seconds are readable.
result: 3.41
